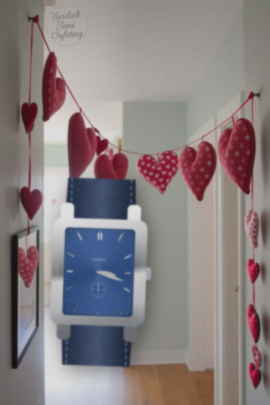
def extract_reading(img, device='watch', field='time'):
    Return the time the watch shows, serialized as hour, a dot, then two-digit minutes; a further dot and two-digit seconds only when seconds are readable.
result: 3.18
